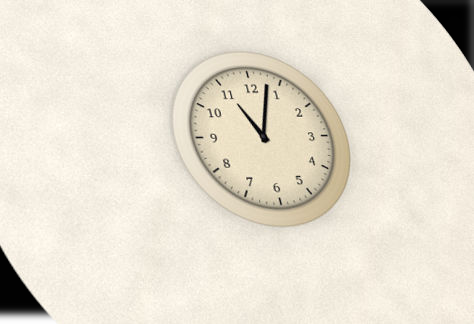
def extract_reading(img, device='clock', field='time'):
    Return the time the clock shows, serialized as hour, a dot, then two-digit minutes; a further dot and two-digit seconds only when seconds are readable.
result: 11.03
